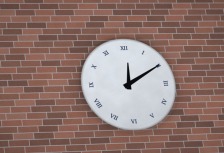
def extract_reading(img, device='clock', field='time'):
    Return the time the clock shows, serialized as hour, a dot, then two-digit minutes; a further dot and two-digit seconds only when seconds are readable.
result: 12.10
